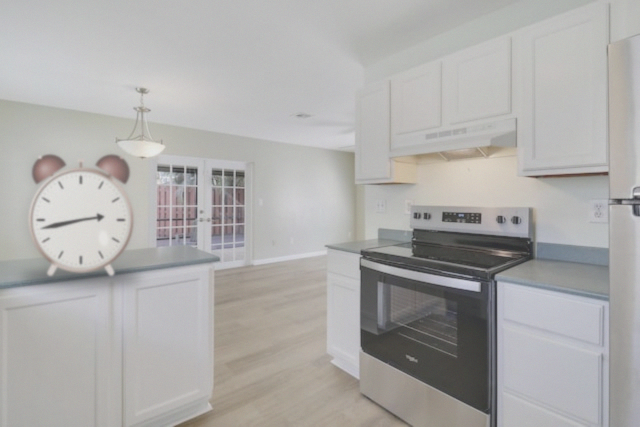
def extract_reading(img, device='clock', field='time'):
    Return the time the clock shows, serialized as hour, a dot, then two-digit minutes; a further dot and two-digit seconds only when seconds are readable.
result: 2.43
